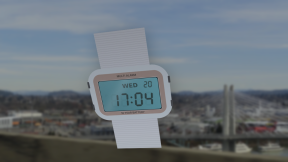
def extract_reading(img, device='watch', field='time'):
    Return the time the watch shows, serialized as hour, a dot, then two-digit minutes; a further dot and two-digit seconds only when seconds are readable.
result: 17.04
